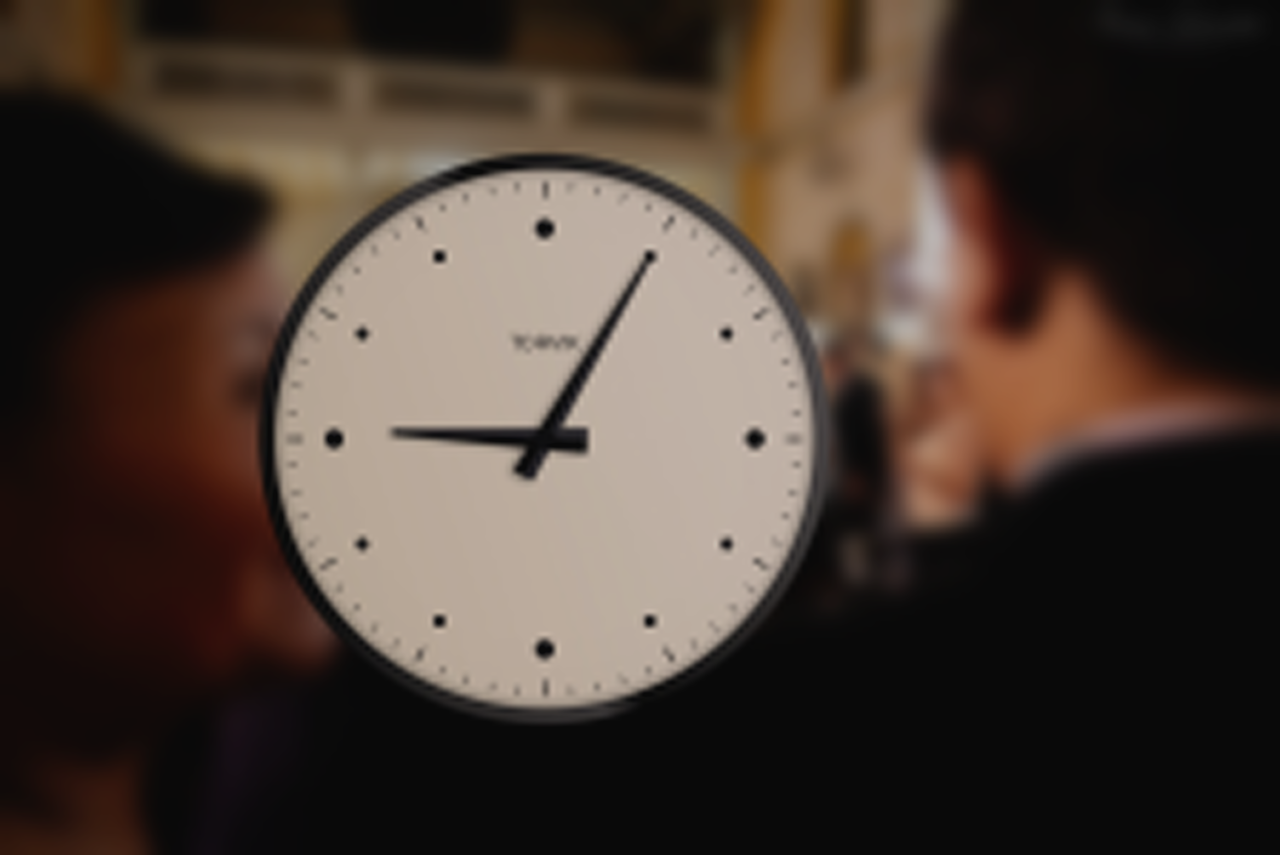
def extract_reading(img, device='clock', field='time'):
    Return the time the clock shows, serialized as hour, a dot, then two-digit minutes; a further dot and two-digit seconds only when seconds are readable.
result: 9.05
